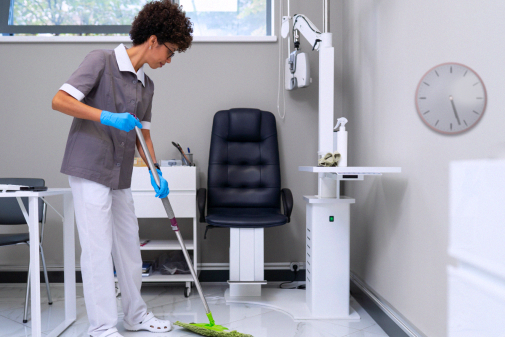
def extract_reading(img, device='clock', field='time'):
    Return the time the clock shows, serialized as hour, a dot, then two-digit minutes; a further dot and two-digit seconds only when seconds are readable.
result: 5.27
